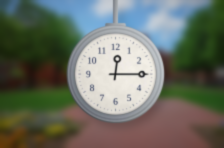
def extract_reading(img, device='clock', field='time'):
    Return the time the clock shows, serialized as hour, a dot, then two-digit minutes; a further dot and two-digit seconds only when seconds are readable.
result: 12.15
